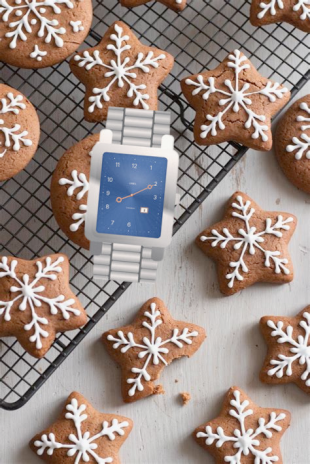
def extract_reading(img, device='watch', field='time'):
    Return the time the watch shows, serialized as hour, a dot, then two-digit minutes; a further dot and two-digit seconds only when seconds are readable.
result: 8.10
